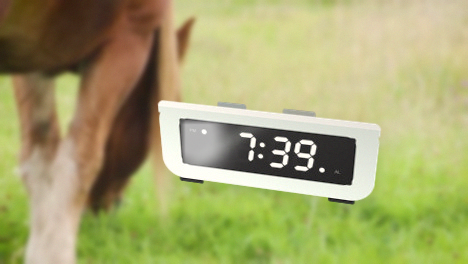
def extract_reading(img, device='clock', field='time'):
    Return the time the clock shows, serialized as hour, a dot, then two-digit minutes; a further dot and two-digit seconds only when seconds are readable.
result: 7.39
